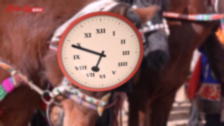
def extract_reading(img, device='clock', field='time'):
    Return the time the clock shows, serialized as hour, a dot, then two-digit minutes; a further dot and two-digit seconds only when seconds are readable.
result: 6.49
